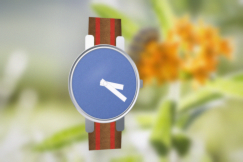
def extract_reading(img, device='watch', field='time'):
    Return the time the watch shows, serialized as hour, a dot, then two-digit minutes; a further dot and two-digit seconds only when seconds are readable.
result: 3.21
